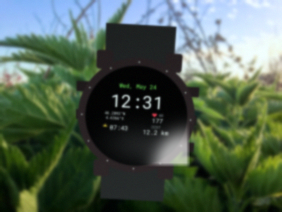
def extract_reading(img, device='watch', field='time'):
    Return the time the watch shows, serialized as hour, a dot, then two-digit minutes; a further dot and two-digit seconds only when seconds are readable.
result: 12.31
